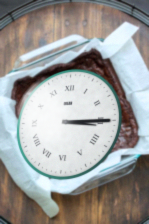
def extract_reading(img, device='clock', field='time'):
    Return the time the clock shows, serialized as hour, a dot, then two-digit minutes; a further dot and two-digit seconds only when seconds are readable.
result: 3.15
